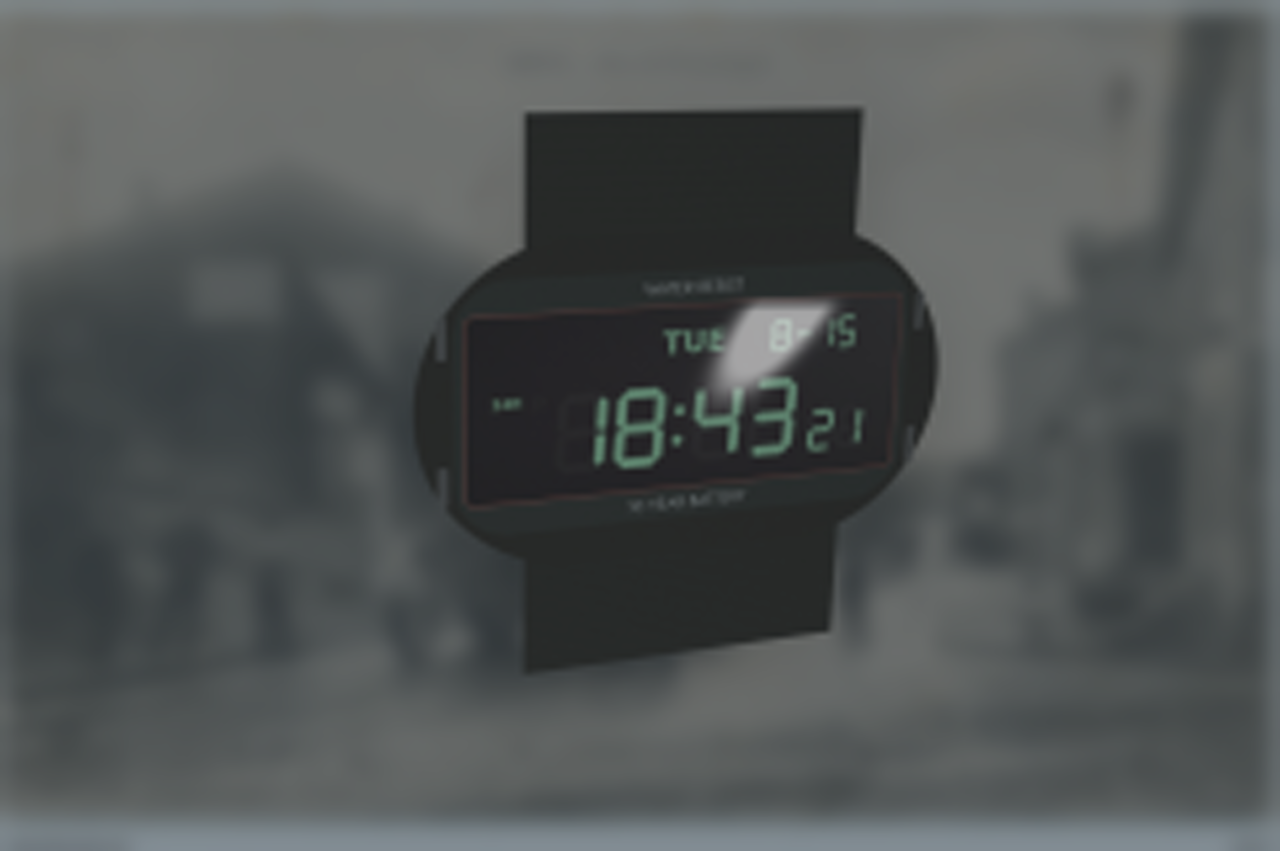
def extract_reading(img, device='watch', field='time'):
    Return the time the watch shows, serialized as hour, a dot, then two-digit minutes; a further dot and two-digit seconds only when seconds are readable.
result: 18.43.21
